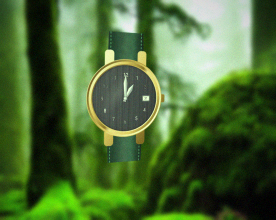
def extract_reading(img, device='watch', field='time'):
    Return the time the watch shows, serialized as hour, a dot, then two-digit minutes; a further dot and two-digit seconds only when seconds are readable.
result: 1.00
